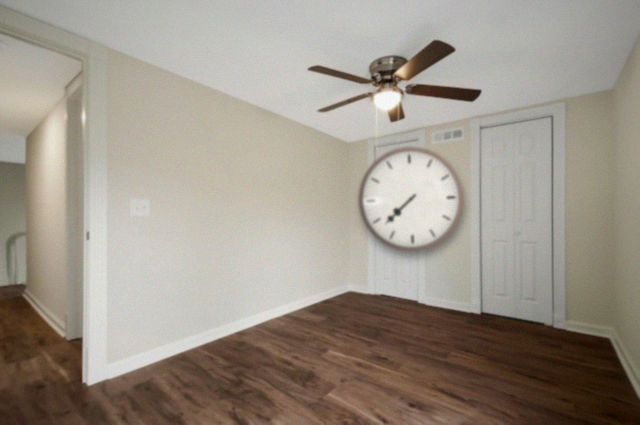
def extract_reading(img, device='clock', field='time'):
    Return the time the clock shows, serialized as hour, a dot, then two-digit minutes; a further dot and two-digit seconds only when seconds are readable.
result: 7.38
